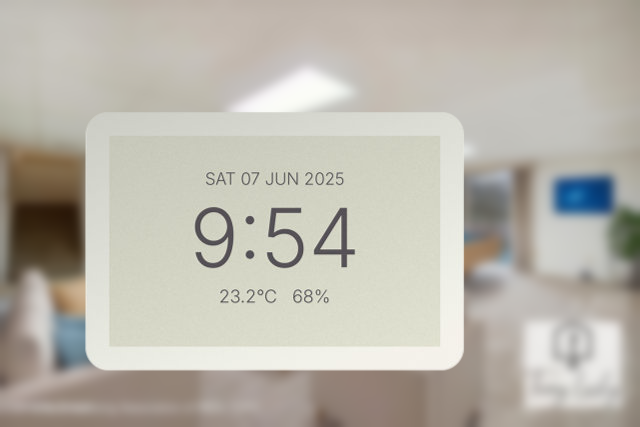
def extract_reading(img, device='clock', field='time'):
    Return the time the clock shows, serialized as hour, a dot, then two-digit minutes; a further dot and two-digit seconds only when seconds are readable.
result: 9.54
